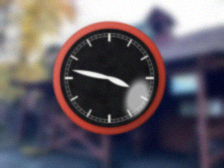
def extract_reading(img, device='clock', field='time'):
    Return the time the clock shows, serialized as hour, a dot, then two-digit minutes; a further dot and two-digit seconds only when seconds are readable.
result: 3.47
